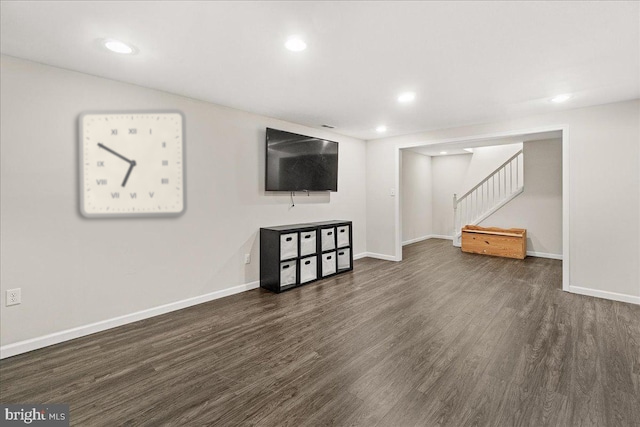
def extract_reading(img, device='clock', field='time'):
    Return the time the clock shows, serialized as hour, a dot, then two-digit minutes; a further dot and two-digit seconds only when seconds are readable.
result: 6.50
